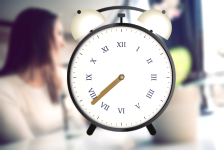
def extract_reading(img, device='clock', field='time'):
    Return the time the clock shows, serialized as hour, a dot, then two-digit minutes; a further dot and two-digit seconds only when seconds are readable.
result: 7.38
